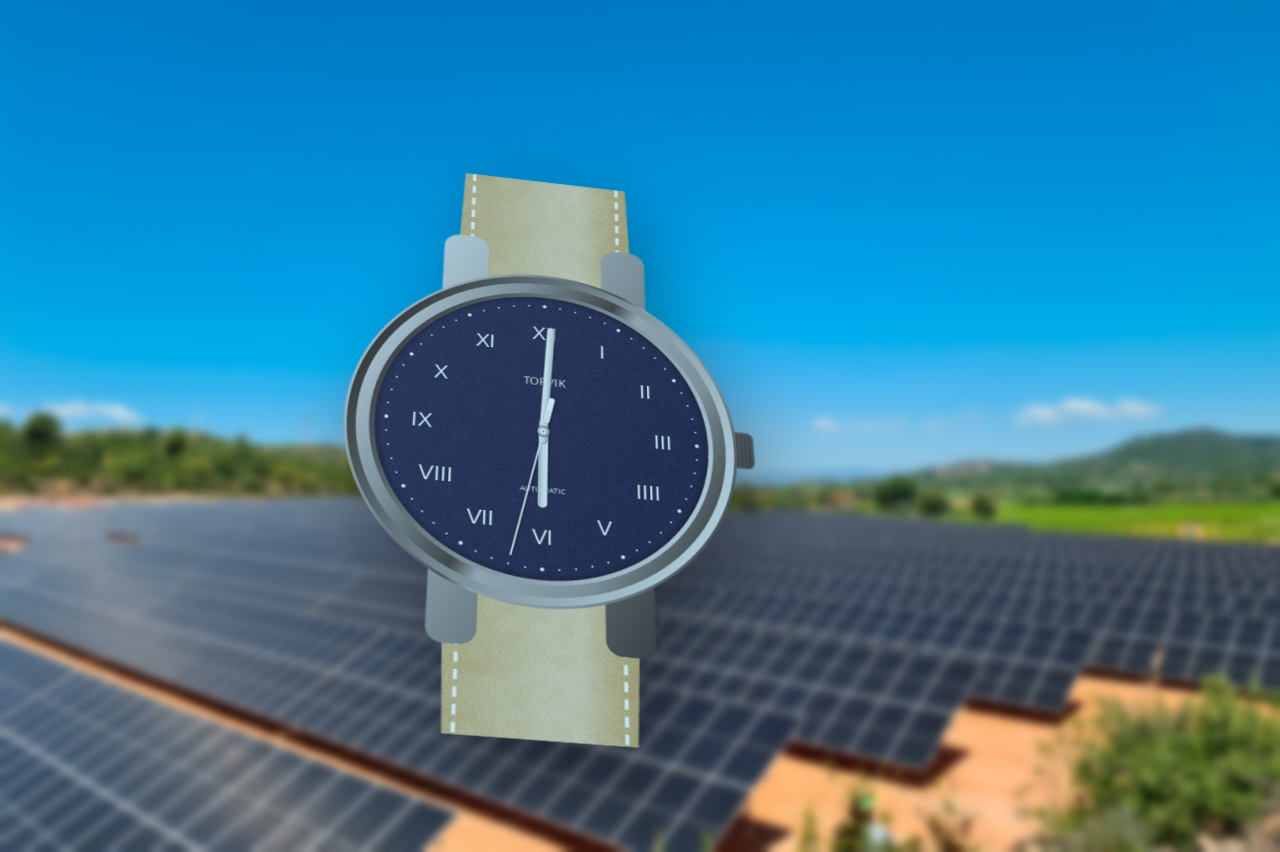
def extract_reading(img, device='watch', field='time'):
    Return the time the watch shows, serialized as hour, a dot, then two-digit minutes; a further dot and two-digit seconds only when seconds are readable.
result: 6.00.32
